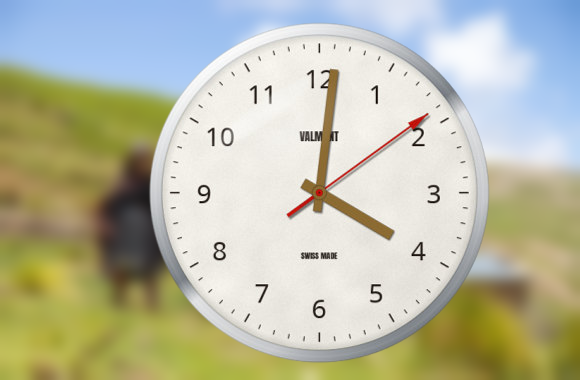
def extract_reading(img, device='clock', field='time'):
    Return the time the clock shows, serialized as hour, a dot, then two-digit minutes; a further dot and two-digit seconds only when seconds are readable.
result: 4.01.09
